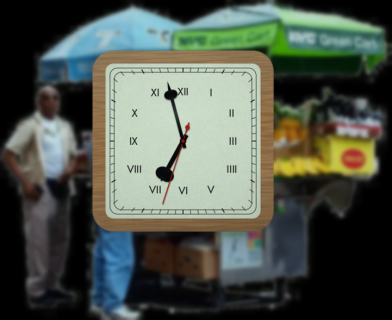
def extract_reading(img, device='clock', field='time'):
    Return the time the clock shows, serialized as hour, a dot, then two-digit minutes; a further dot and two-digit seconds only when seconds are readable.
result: 6.57.33
